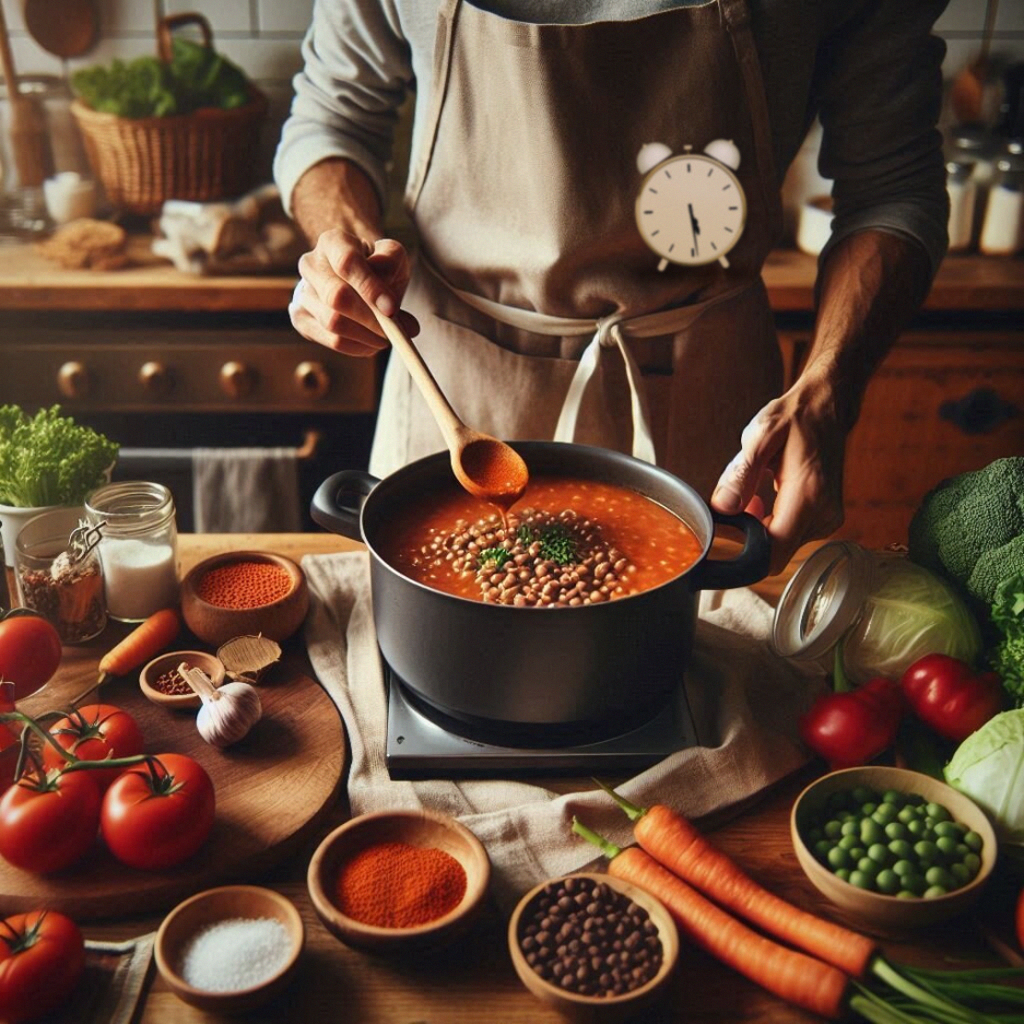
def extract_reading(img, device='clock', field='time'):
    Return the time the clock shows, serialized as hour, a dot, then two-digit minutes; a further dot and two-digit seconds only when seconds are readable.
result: 5.29
